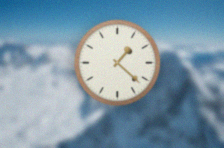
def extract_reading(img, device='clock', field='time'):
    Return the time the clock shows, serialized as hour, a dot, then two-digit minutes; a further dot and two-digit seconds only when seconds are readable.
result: 1.22
